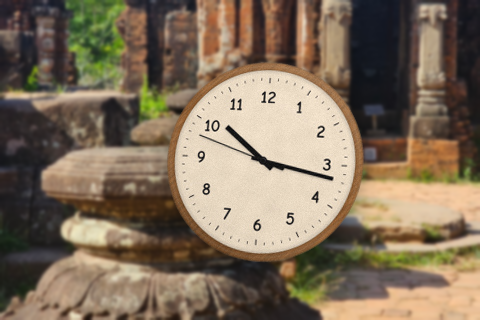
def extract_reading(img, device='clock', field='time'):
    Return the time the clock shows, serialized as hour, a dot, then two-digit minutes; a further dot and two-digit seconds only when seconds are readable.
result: 10.16.48
